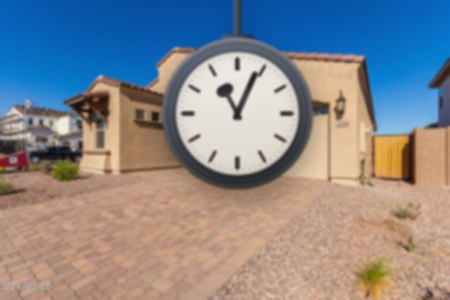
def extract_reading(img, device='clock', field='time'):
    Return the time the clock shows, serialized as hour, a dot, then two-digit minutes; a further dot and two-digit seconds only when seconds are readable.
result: 11.04
